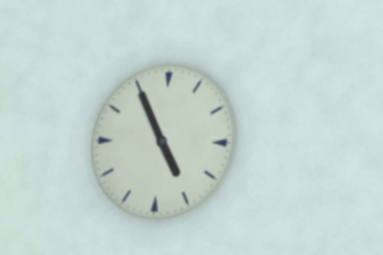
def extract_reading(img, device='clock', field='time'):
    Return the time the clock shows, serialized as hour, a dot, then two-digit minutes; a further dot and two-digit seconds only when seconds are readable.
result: 4.55
